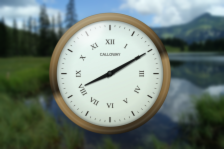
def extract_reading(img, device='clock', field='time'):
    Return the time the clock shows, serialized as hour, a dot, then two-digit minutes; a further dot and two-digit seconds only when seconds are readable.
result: 8.10
